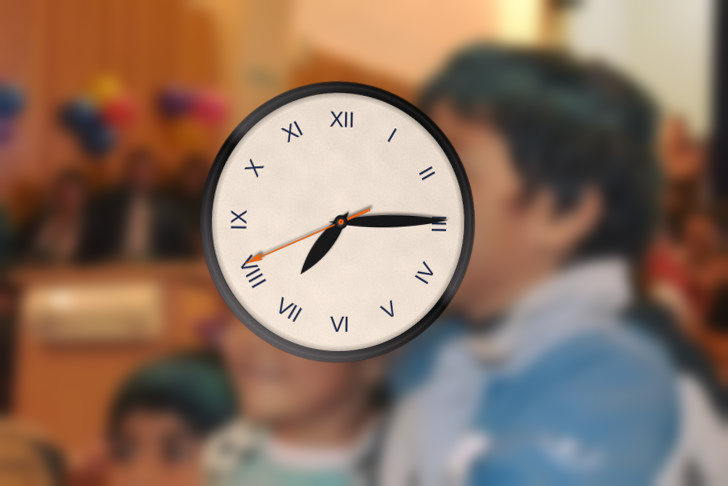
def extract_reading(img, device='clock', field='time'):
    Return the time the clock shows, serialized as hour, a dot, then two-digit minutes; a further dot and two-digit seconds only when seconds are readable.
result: 7.14.41
